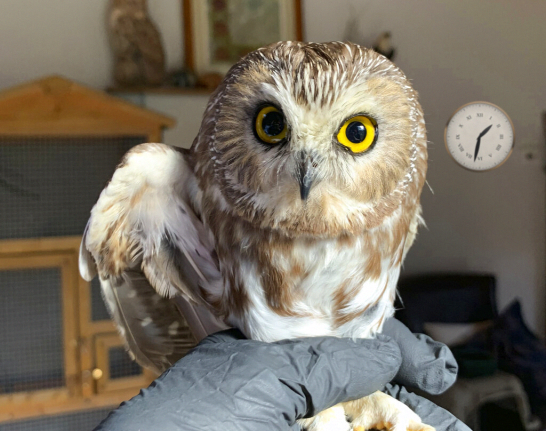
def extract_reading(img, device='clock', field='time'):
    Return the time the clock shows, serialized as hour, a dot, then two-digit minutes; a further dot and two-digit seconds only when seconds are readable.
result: 1.32
